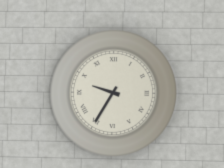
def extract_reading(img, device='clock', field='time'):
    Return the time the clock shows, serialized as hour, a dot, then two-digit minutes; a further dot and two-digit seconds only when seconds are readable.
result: 9.35
